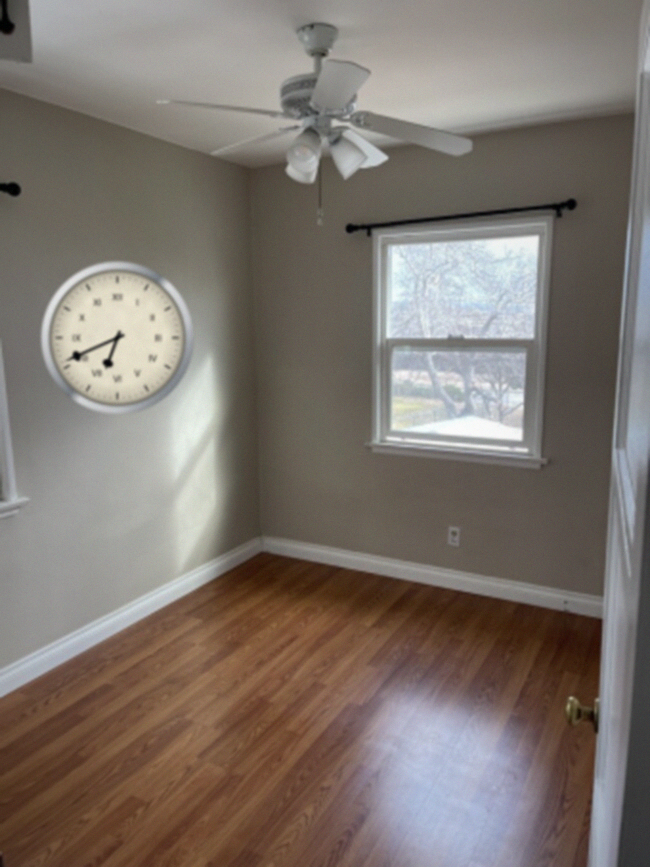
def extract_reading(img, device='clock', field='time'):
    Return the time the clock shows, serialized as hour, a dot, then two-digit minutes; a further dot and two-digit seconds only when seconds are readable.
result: 6.41
